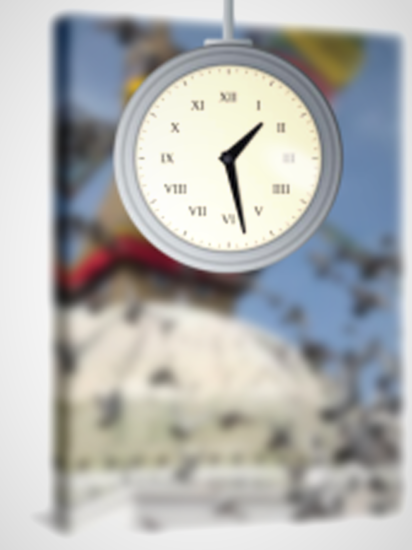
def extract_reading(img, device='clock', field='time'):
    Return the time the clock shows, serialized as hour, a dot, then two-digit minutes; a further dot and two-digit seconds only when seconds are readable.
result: 1.28
